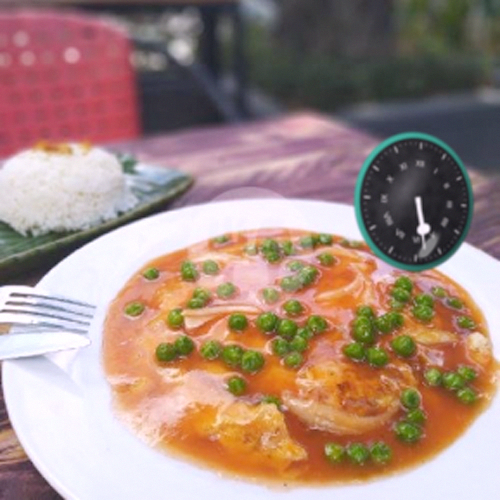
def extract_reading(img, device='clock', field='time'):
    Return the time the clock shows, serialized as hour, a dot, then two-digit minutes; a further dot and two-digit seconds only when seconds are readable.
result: 5.28
